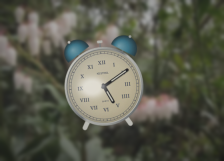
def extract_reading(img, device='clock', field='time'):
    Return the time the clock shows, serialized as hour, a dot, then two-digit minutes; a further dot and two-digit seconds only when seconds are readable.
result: 5.10
